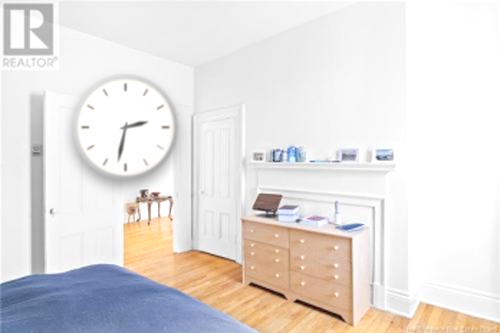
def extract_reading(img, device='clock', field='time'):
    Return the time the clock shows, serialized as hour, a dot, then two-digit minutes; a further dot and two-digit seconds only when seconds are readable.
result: 2.32
